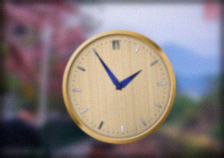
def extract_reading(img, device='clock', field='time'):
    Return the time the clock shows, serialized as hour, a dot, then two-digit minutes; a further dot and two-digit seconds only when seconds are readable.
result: 1.55
